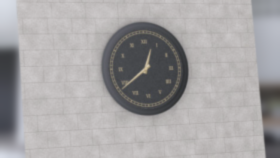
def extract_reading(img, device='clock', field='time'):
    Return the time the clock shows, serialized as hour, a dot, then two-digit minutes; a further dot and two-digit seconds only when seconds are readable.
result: 12.39
